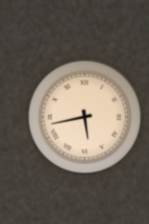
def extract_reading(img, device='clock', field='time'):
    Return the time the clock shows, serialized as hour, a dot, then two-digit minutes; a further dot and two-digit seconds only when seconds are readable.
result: 5.43
